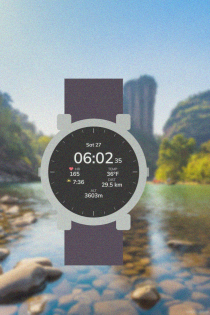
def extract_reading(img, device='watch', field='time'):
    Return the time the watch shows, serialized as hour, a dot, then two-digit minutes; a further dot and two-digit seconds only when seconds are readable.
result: 6.02
